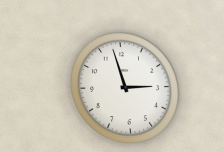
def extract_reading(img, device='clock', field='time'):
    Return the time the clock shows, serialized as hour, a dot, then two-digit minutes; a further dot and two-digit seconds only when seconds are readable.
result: 2.58
